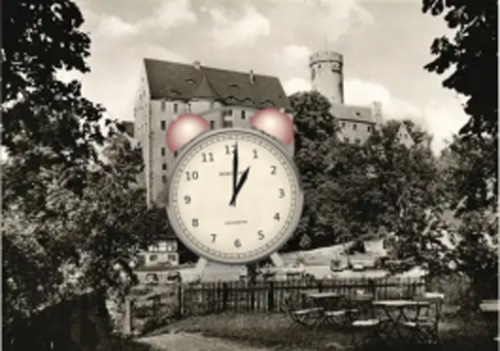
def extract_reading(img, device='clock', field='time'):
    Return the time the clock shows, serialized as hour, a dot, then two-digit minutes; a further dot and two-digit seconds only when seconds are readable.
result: 1.01
